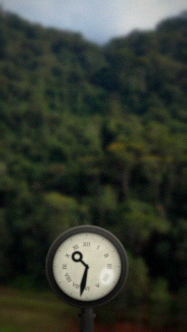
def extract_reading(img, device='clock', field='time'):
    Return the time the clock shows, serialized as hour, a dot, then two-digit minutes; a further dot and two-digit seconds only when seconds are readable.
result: 10.32
